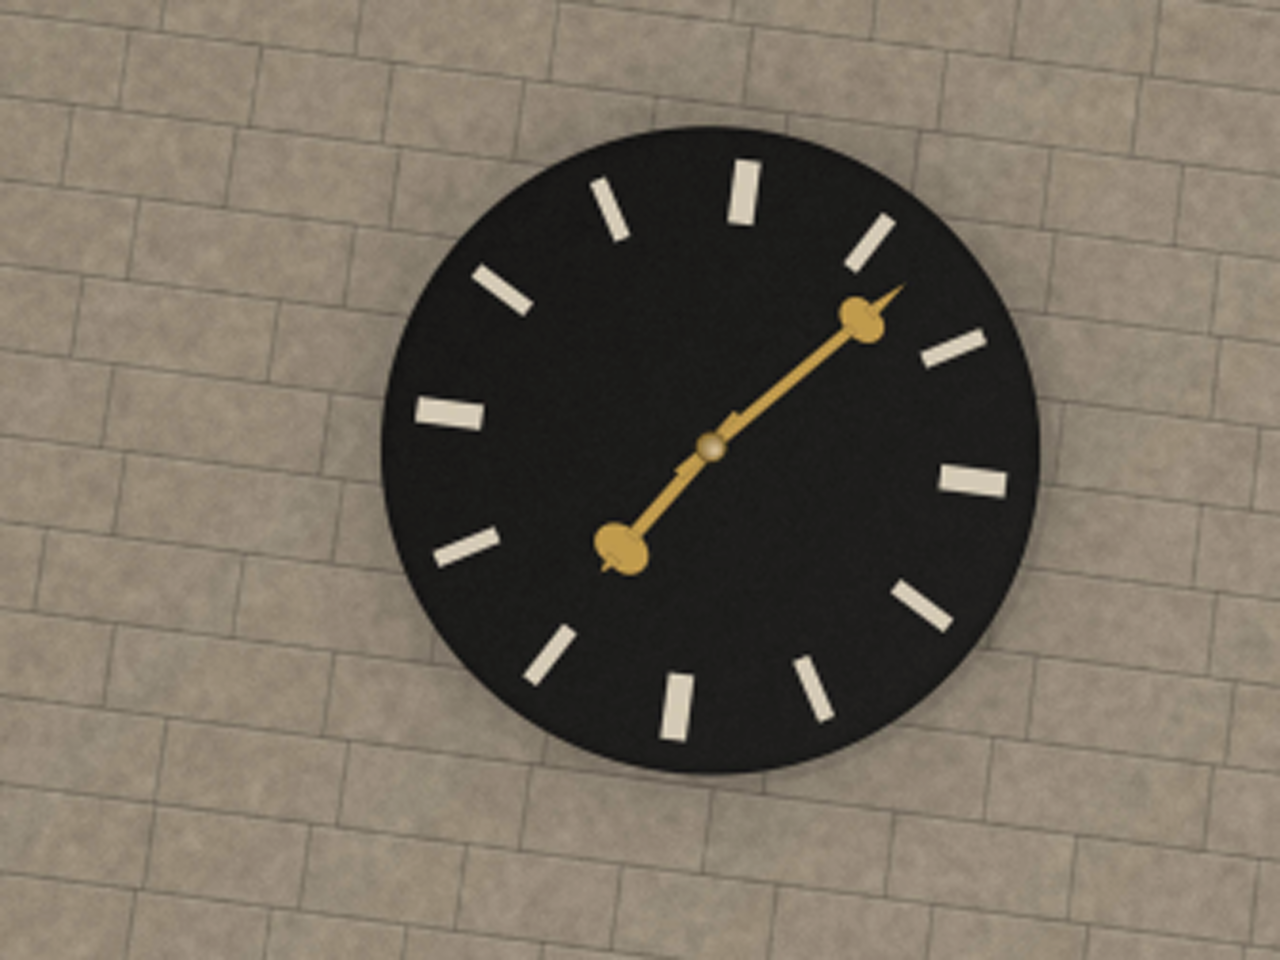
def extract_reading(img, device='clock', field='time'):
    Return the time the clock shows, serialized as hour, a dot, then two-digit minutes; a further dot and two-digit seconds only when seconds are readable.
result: 7.07
